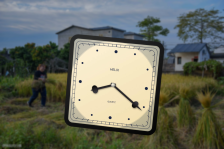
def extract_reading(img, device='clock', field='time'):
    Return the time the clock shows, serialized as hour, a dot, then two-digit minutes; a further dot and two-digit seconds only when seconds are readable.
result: 8.21
